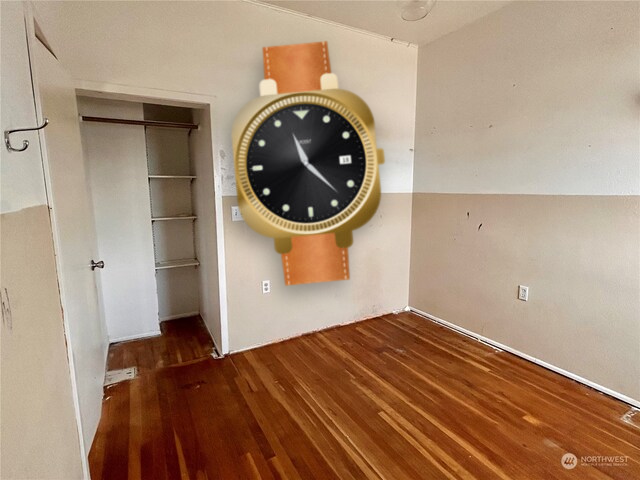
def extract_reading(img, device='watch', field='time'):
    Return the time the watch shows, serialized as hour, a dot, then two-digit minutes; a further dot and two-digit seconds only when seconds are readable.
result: 11.23
